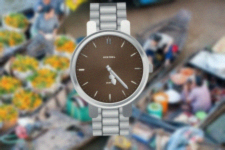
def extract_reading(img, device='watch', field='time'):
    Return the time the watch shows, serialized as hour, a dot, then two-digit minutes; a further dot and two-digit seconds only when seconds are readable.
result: 5.23
